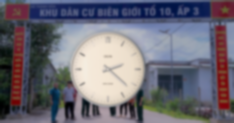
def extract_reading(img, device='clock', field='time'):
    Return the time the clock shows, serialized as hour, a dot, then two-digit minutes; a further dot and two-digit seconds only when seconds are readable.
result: 2.22
